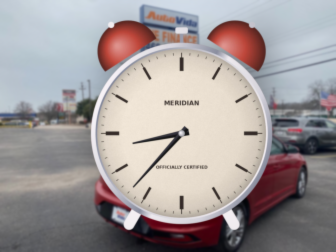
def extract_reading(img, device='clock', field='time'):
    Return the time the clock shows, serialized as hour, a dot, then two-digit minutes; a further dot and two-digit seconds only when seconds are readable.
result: 8.37
